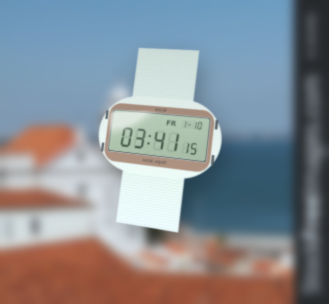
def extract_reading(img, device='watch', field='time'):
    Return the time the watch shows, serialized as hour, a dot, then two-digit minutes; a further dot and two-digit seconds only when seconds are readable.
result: 3.41.15
